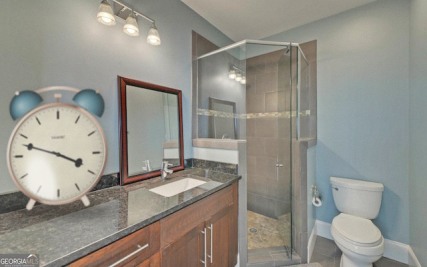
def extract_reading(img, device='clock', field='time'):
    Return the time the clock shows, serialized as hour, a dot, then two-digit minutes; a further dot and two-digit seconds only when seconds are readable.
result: 3.48
